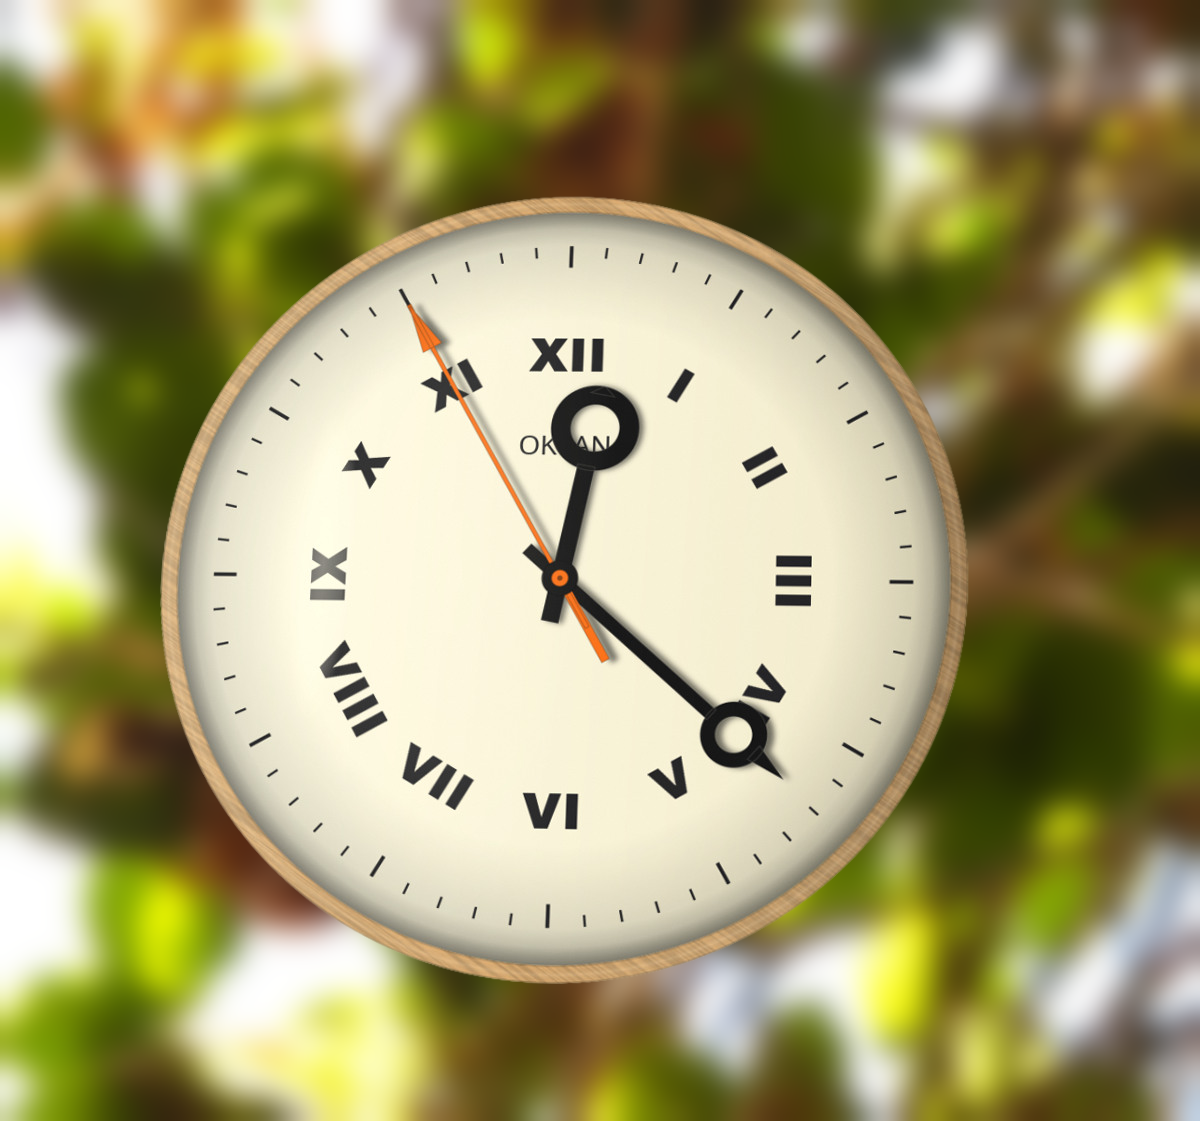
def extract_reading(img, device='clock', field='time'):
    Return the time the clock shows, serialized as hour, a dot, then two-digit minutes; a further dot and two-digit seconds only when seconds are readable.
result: 12.21.55
